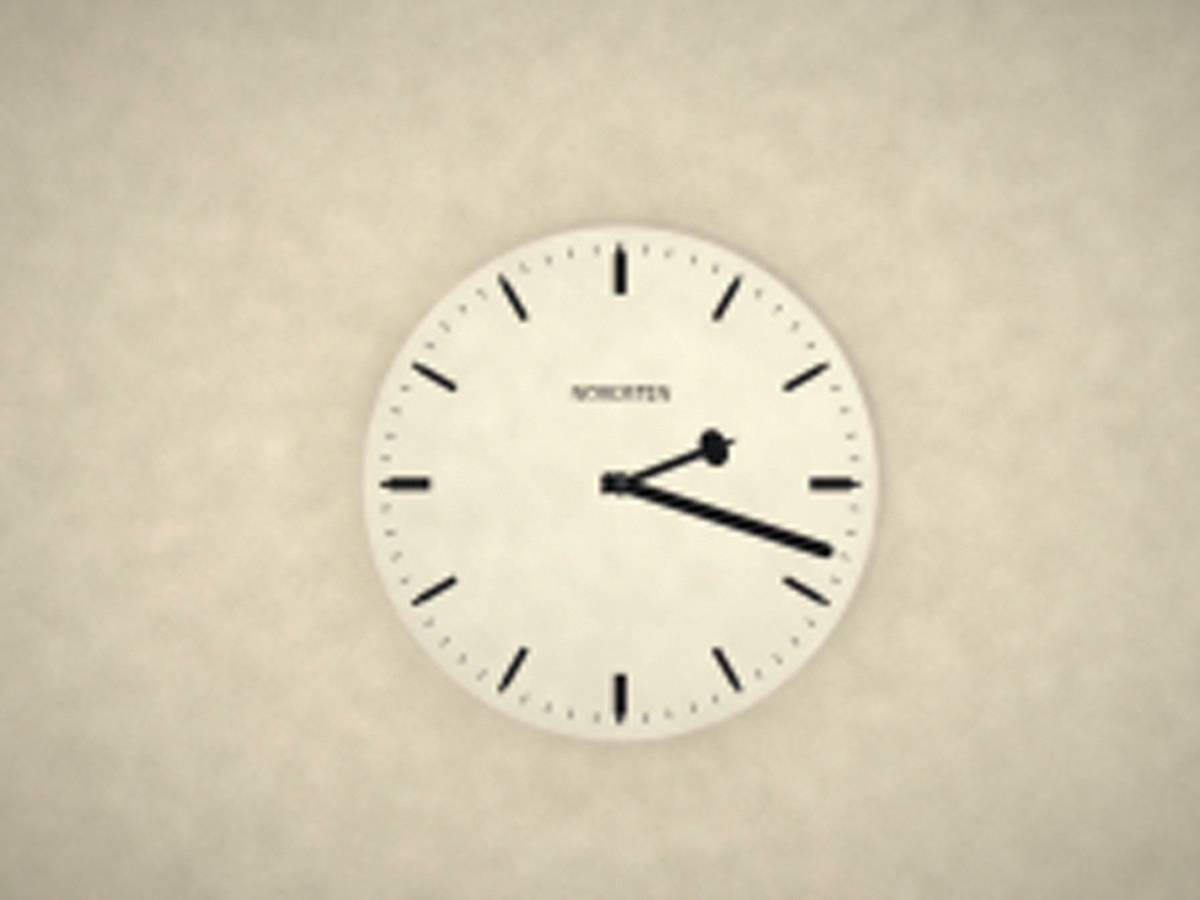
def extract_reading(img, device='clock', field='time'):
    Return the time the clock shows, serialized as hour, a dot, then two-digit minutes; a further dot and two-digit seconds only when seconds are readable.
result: 2.18
